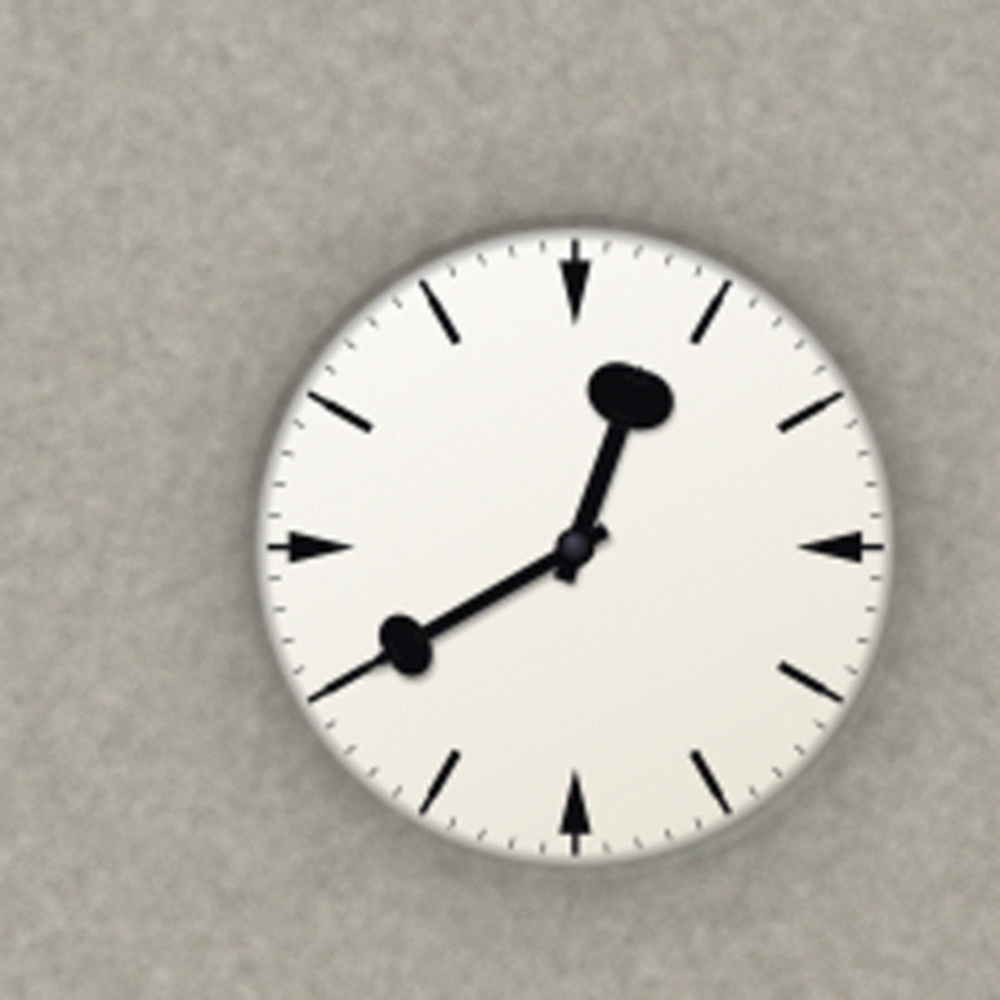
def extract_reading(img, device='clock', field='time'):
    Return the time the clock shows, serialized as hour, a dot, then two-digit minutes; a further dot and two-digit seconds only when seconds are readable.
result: 12.40
